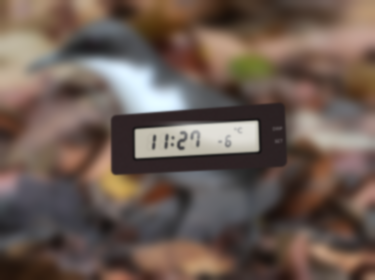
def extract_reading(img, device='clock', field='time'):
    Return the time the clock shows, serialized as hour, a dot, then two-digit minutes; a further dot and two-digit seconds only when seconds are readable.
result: 11.27
